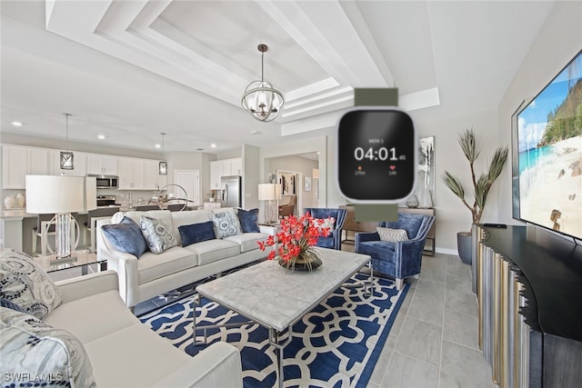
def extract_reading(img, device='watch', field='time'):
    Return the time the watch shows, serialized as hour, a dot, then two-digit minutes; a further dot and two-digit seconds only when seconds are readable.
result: 4.01
